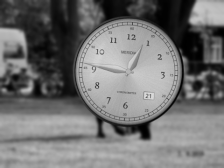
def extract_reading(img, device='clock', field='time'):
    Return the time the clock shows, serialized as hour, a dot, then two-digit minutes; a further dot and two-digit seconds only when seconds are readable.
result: 12.46
